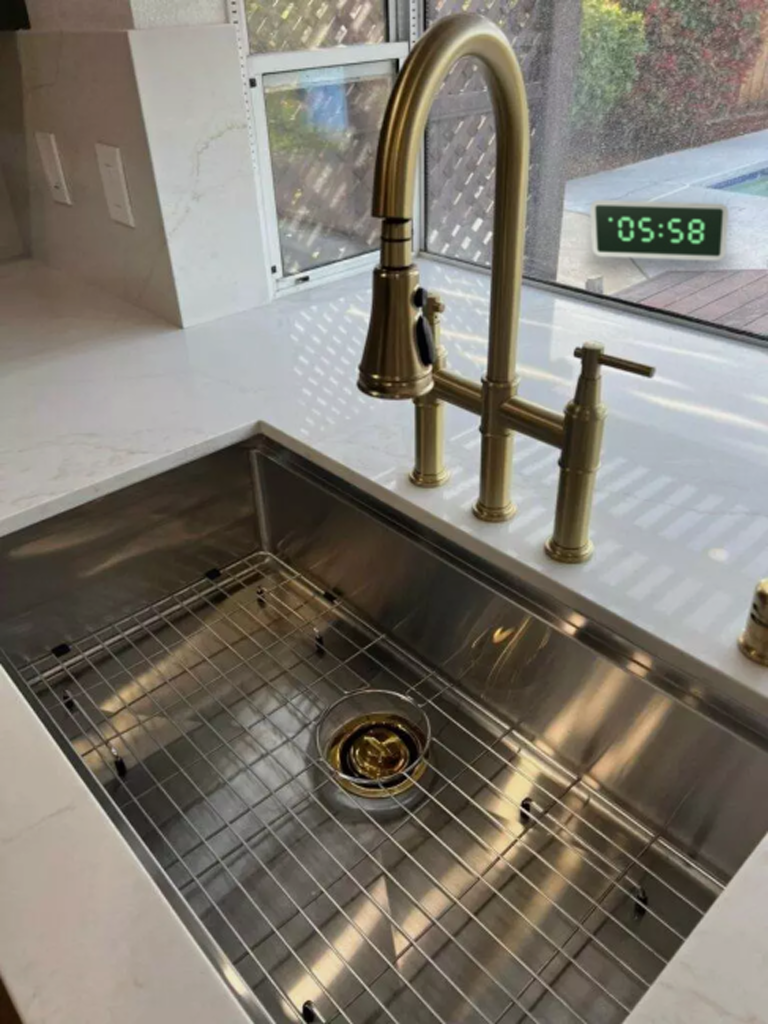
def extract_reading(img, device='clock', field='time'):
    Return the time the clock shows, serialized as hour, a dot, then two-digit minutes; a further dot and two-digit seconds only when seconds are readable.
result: 5.58
